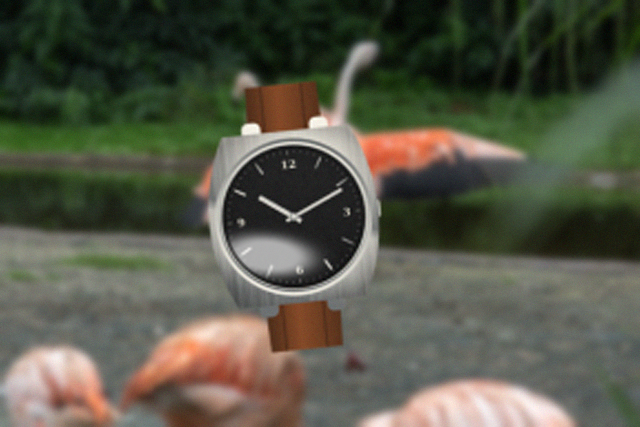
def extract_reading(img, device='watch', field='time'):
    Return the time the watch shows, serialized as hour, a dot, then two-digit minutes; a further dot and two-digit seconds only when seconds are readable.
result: 10.11
